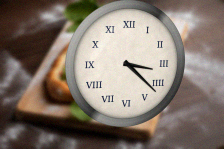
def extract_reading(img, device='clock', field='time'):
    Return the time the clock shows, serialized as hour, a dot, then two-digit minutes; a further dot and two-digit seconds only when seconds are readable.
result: 3.22
